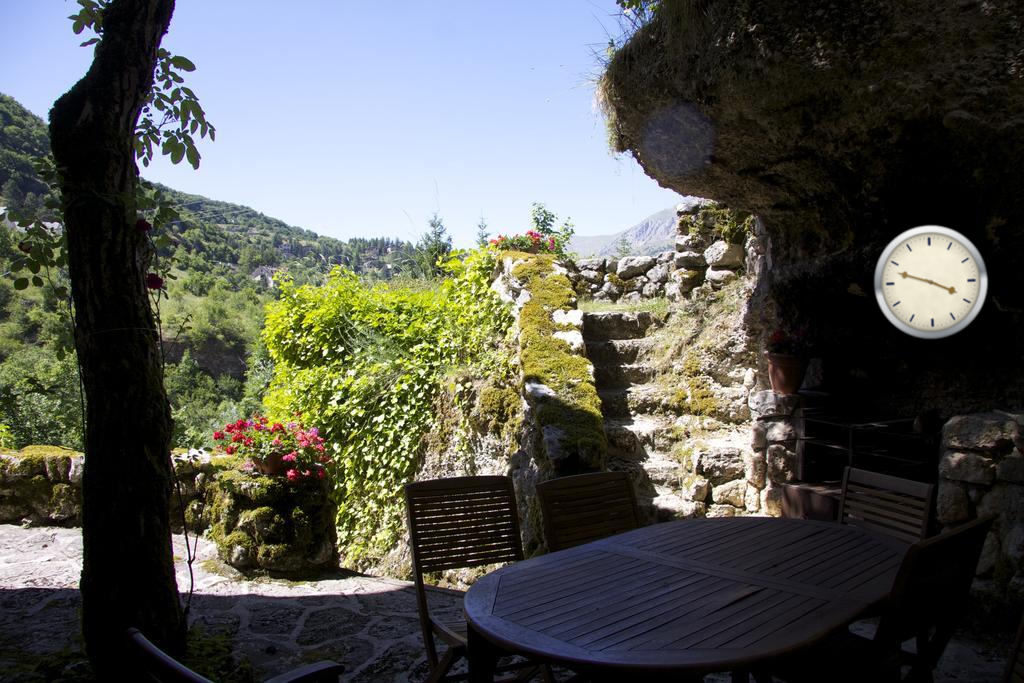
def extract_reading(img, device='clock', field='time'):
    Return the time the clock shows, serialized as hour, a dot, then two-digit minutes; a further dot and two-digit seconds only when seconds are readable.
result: 3.48
